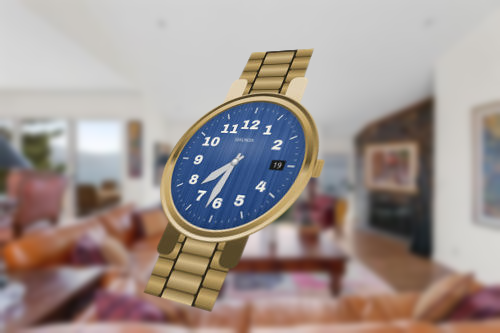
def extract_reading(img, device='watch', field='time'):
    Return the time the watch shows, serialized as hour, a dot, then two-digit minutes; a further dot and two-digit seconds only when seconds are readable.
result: 7.32
